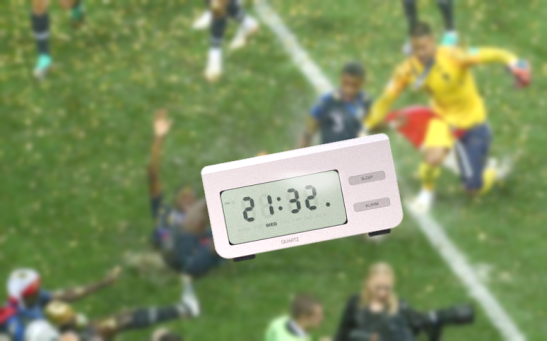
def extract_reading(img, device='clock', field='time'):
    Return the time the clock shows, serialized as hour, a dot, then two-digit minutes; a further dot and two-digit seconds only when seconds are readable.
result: 21.32
